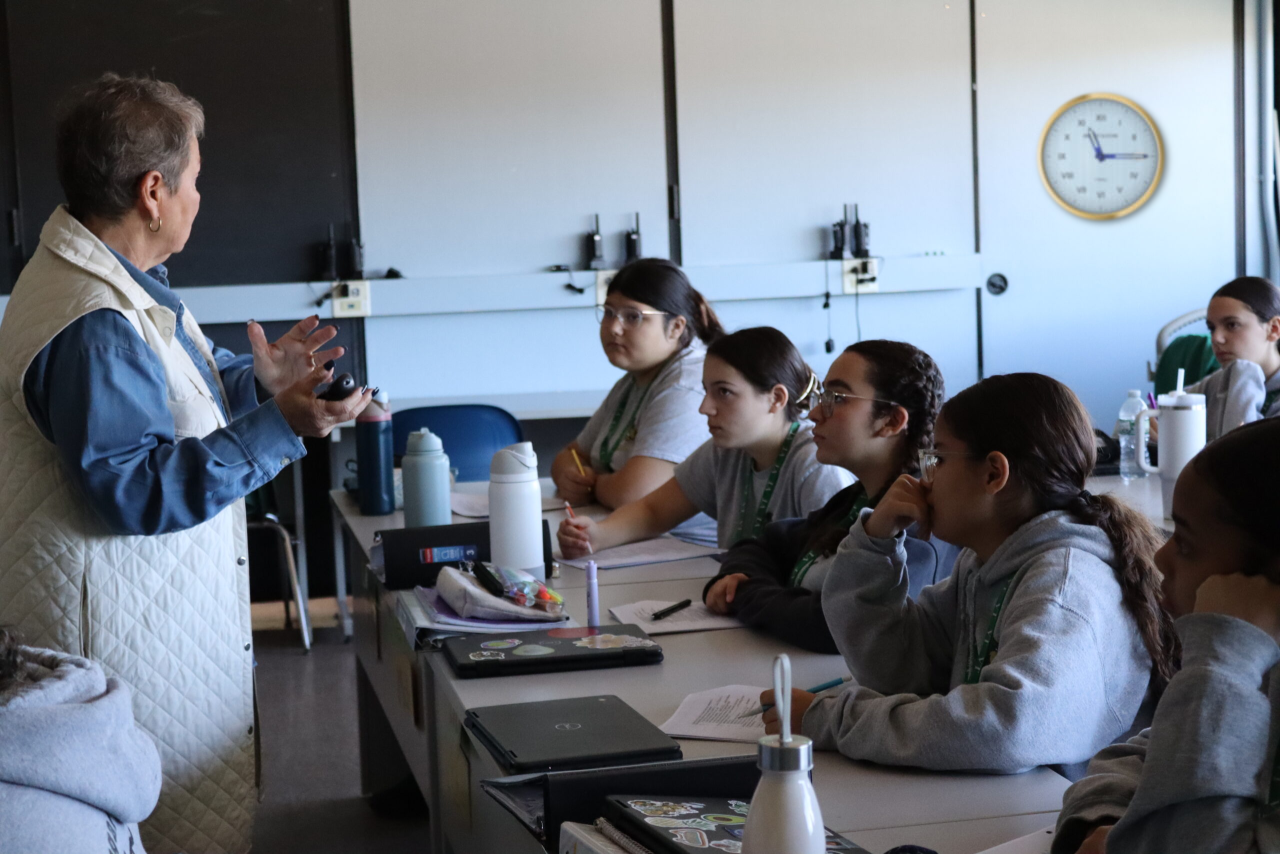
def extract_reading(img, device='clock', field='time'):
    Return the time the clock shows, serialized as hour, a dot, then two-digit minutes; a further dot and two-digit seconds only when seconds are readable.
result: 11.15
